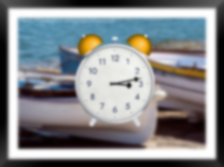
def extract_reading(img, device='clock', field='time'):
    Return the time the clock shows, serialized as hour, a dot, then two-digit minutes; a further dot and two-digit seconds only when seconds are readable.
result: 3.13
